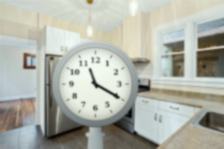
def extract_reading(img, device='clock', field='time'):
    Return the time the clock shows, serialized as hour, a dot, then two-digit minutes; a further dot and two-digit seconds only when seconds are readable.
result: 11.20
